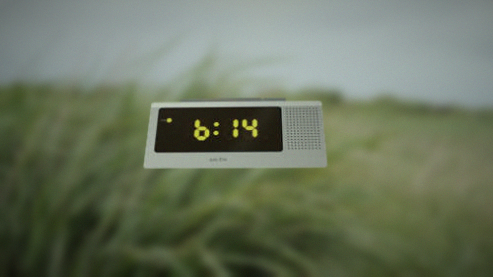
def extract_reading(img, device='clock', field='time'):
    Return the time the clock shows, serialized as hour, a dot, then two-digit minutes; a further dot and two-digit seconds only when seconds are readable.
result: 6.14
